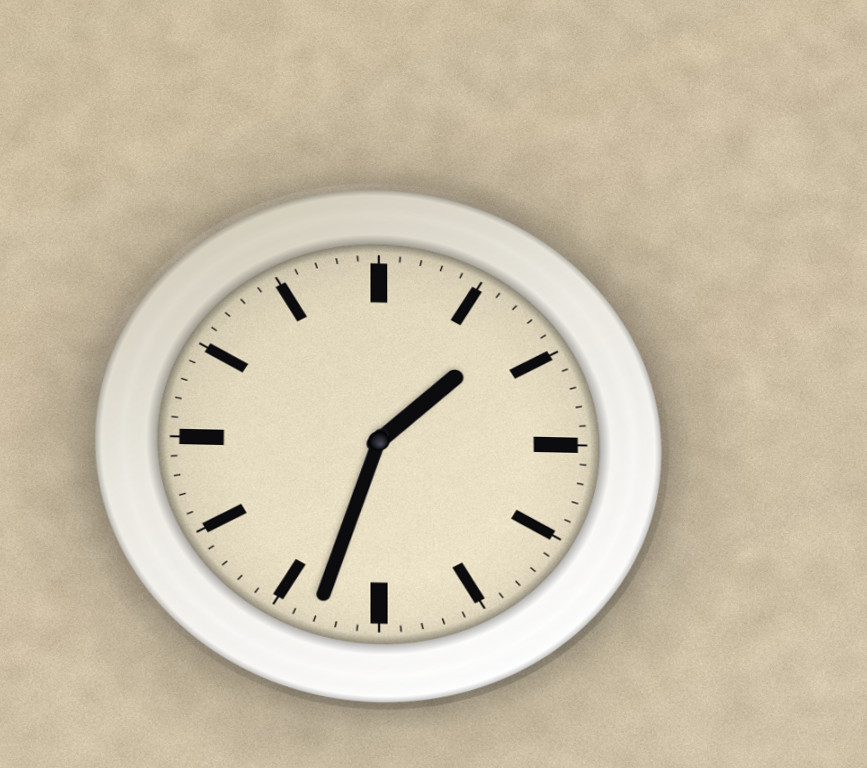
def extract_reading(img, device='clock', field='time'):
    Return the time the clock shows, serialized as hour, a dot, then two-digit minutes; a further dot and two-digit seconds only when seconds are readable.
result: 1.33
